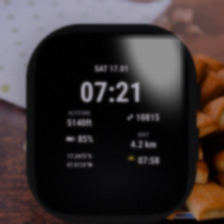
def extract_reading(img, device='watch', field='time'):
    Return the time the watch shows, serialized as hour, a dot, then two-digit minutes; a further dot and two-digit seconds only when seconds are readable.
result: 7.21
